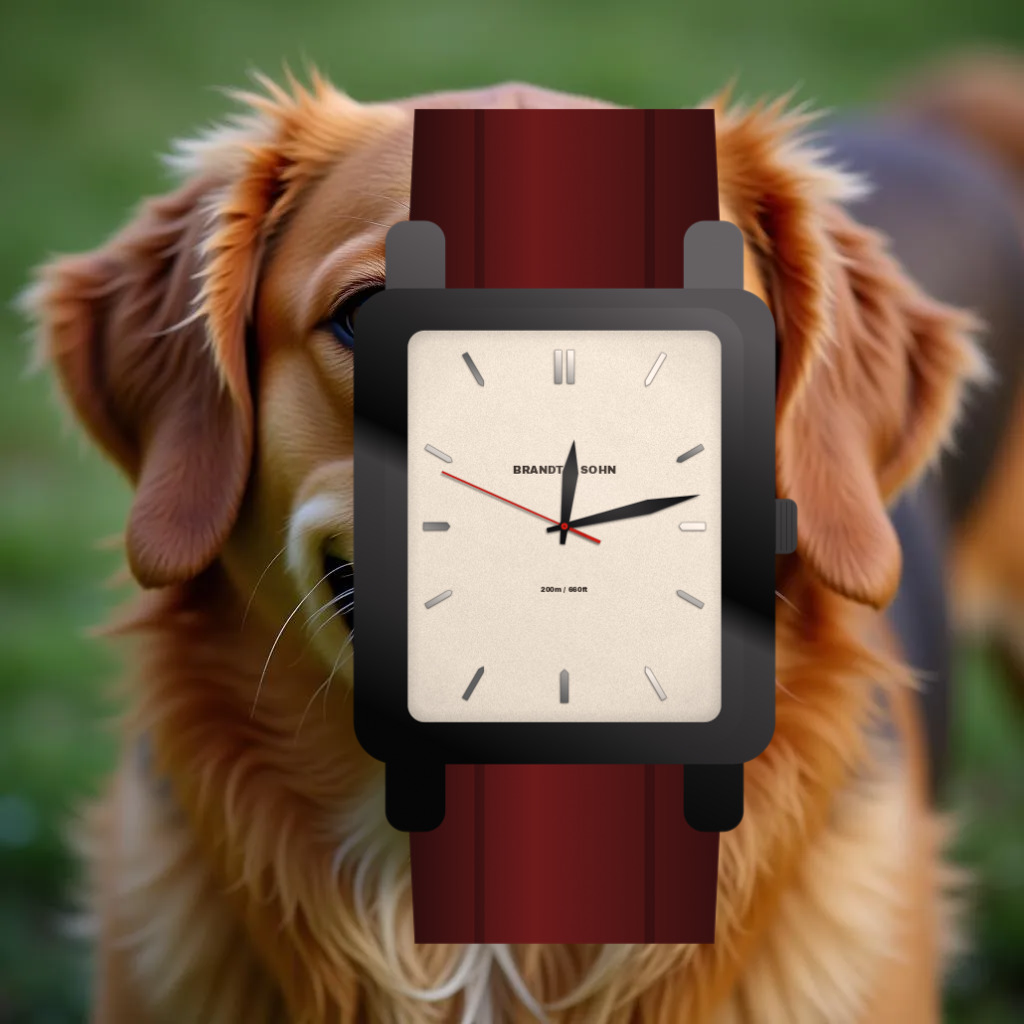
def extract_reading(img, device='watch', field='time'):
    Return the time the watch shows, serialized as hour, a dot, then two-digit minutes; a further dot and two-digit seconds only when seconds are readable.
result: 12.12.49
